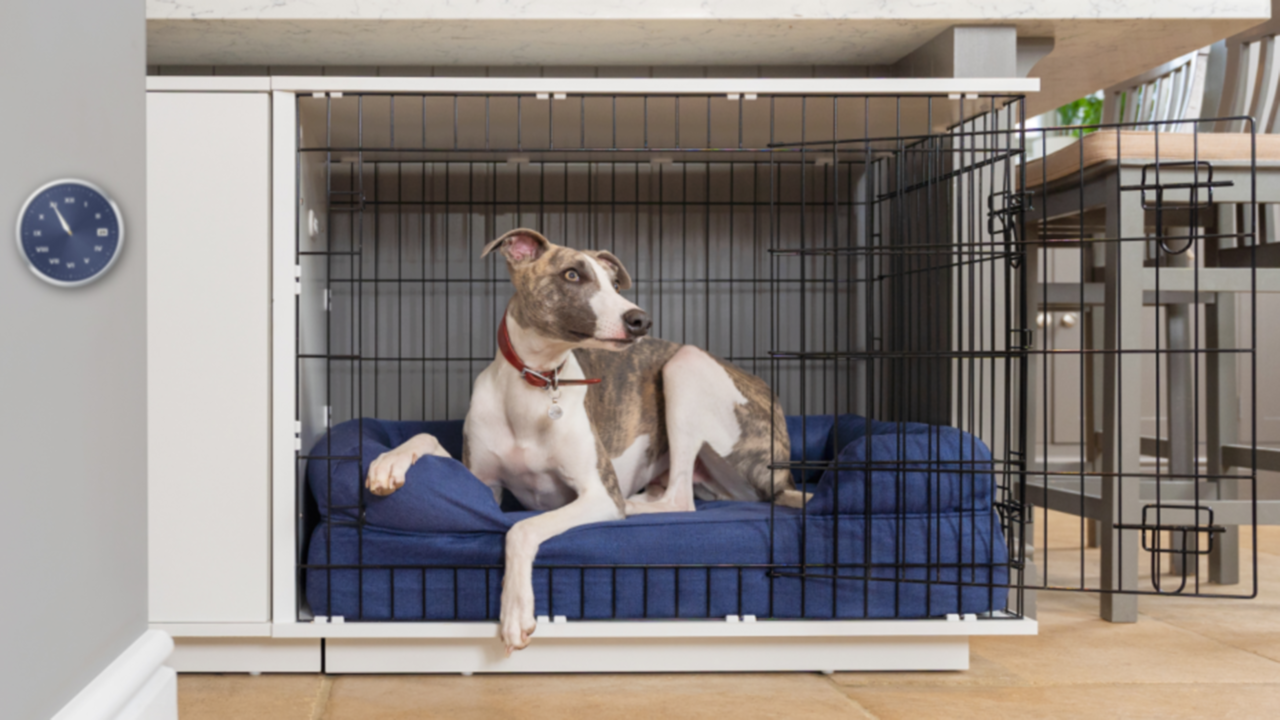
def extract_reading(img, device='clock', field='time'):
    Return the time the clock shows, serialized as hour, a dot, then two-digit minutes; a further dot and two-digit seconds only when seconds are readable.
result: 10.55
